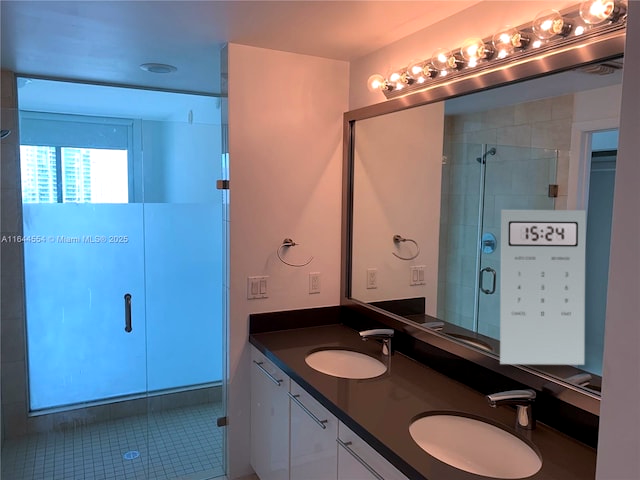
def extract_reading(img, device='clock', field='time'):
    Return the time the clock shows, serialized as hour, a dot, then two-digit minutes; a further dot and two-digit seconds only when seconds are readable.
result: 15.24
